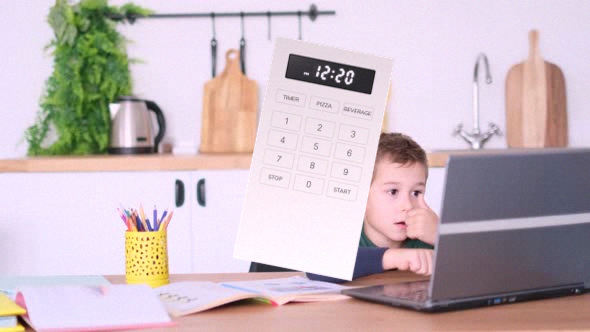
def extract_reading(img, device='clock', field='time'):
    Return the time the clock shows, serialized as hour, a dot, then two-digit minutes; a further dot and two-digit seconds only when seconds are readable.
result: 12.20
